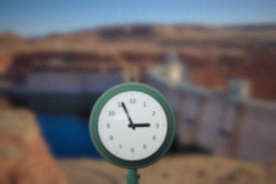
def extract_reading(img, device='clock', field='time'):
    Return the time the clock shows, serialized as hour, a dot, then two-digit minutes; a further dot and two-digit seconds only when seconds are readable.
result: 2.56
